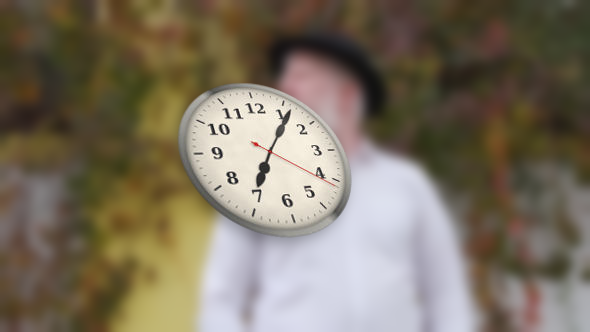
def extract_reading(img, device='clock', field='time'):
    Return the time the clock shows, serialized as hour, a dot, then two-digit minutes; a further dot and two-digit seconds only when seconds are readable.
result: 7.06.21
